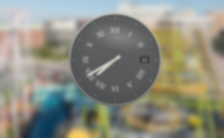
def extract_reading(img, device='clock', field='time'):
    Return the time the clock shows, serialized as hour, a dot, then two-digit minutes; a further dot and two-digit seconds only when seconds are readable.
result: 7.40
